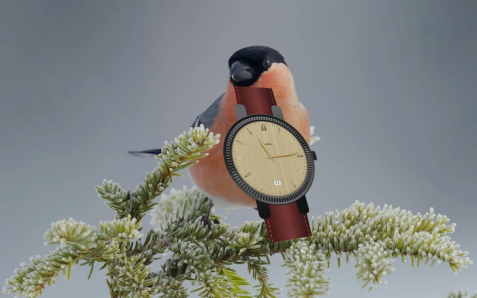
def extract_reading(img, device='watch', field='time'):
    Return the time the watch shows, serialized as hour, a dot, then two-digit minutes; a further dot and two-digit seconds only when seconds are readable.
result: 11.14
